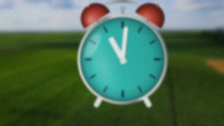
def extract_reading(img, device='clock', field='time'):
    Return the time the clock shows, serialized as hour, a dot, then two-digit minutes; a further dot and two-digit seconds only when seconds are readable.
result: 11.01
